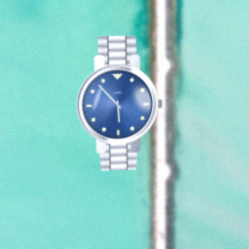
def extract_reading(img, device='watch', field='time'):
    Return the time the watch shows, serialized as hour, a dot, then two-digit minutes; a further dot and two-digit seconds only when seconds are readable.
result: 5.53
